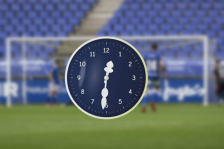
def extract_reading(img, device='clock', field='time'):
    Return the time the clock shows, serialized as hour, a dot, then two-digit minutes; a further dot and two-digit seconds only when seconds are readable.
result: 12.31
